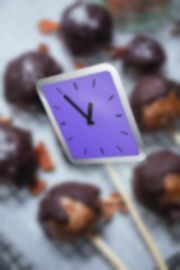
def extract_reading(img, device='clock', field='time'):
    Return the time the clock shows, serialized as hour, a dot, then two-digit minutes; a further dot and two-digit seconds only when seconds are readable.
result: 12.55
